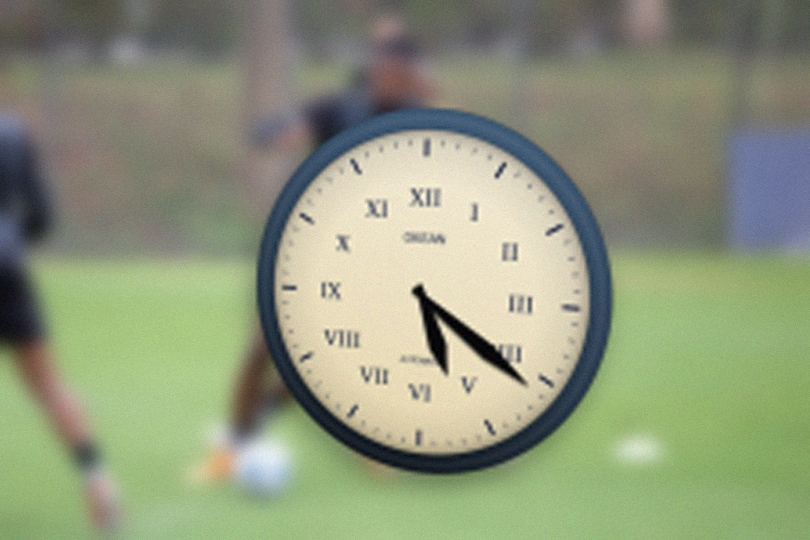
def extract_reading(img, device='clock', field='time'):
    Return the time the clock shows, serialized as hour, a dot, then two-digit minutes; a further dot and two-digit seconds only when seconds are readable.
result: 5.21
